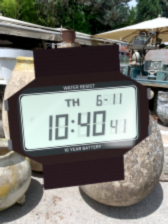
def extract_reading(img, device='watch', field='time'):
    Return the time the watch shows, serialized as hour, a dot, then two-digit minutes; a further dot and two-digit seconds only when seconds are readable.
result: 10.40.41
